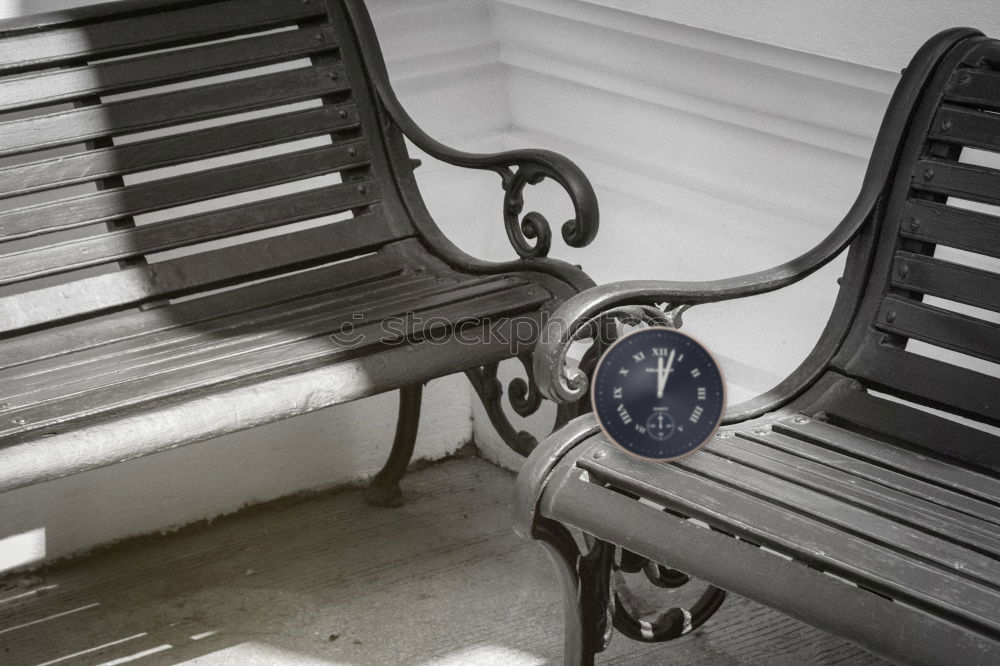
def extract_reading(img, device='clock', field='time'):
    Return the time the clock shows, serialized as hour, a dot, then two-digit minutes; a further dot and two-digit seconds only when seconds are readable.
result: 12.03
